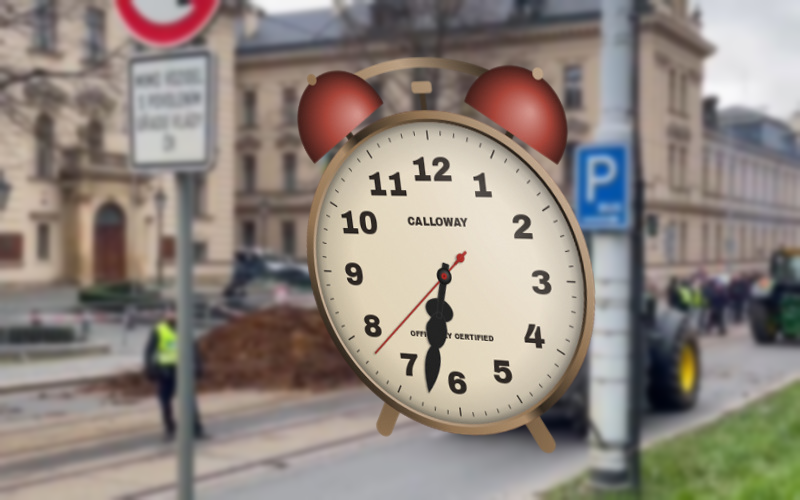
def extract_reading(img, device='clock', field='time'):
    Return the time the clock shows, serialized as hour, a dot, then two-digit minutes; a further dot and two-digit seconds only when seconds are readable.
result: 6.32.38
